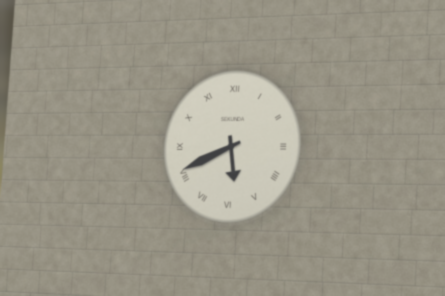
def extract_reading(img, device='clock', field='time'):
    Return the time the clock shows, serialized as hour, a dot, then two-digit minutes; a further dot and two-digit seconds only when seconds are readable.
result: 5.41
